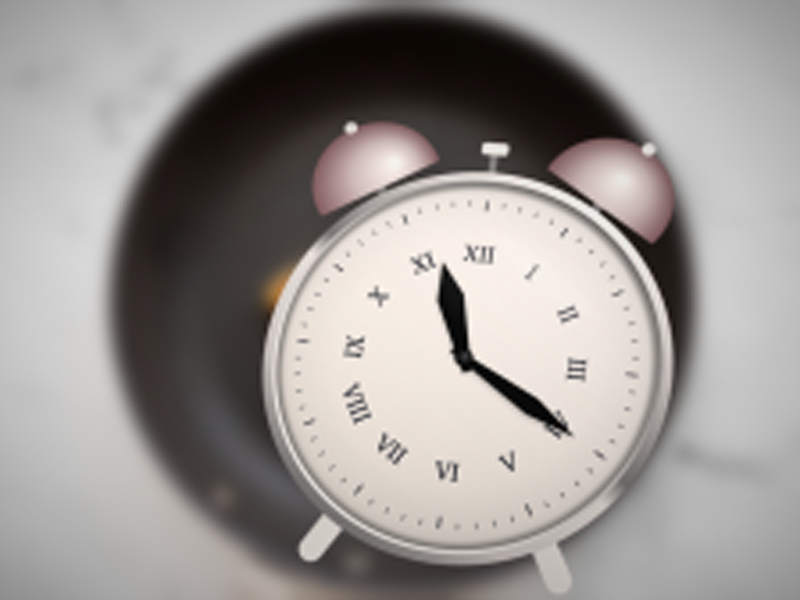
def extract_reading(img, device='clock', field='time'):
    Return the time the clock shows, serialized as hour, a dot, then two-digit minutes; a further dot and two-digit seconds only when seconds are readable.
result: 11.20
